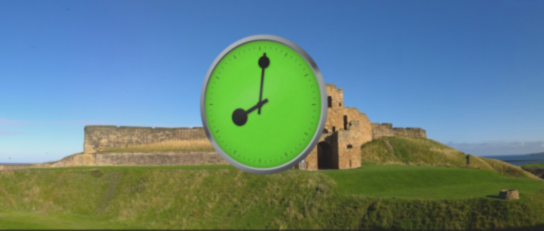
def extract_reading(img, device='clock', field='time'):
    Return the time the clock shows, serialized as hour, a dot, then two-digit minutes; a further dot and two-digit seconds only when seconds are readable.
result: 8.01
